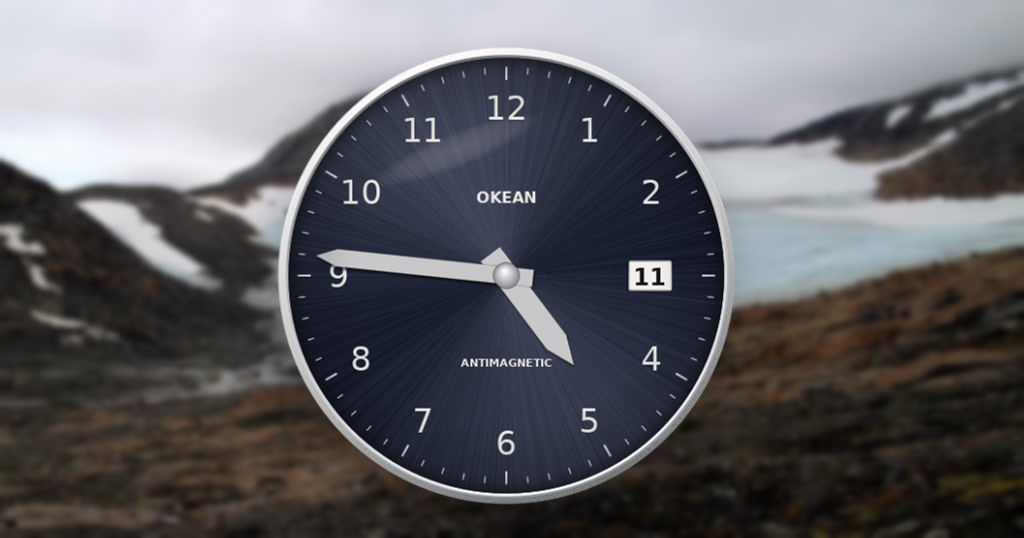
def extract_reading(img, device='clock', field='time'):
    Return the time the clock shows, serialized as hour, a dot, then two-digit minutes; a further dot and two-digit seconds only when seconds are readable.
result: 4.46
